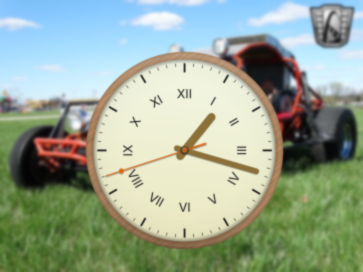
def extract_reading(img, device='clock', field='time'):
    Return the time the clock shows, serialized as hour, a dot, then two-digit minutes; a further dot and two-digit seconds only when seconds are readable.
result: 1.17.42
